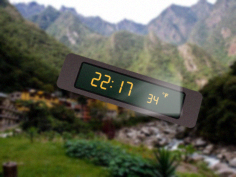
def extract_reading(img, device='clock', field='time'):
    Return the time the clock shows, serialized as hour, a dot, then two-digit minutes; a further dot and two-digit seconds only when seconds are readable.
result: 22.17
